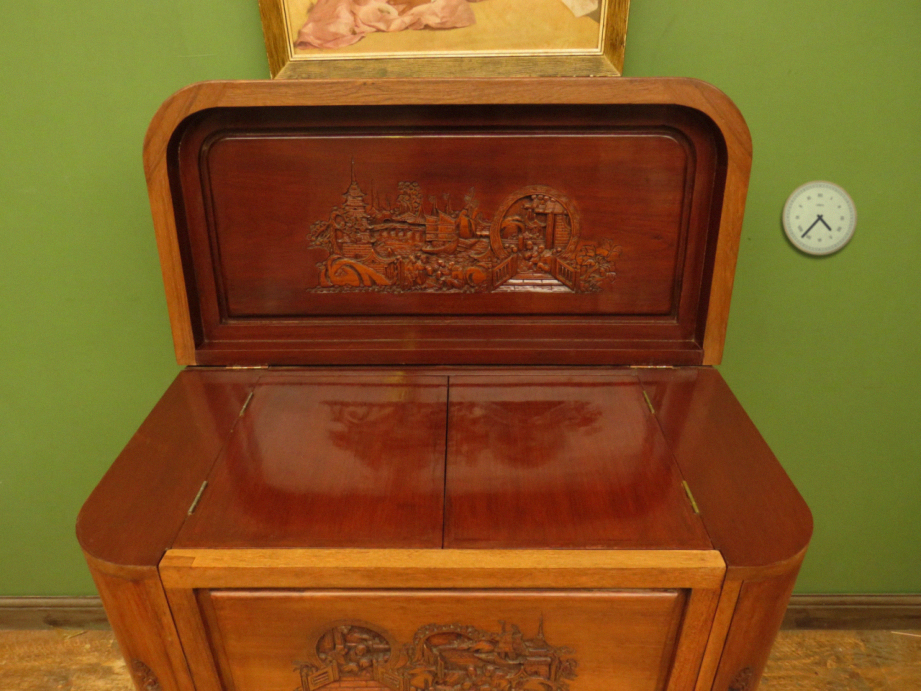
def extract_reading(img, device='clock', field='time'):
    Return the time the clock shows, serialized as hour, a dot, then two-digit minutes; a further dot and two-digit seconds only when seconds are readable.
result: 4.37
